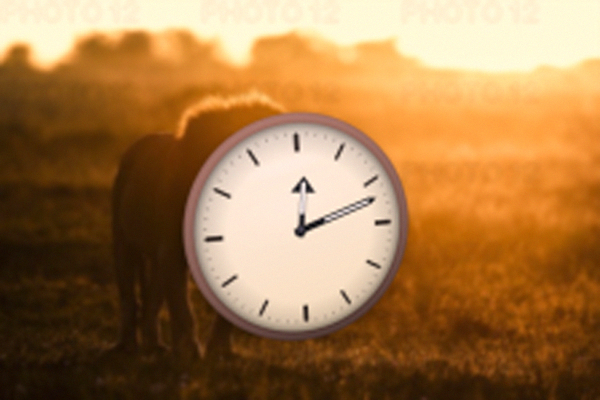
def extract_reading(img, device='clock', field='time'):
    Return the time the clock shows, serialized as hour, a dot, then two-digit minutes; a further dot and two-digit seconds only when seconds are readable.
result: 12.12
